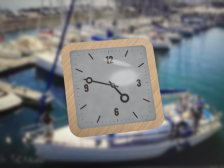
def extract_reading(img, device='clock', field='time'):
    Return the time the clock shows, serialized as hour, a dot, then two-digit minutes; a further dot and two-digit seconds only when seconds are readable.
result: 4.48
